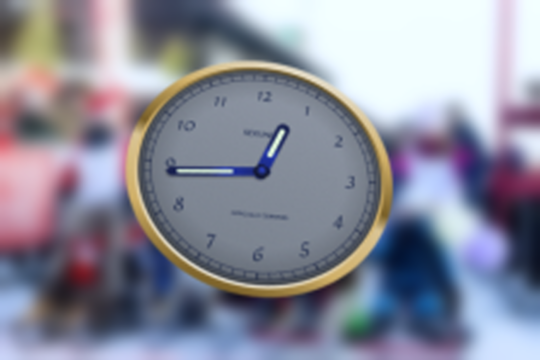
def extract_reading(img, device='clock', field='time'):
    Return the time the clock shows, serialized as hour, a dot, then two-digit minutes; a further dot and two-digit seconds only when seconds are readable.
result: 12.44
